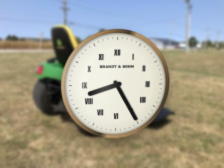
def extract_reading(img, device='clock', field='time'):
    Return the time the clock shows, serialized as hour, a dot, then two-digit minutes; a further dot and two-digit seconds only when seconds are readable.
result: 8.25
